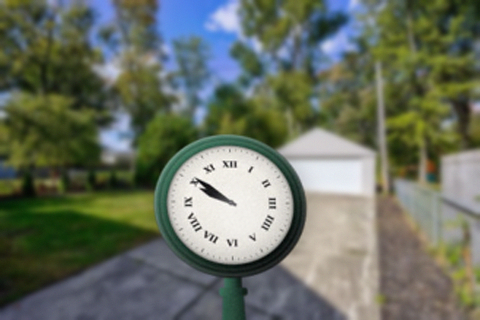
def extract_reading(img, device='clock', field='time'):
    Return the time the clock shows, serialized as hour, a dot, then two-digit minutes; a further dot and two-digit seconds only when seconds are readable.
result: 9.51
